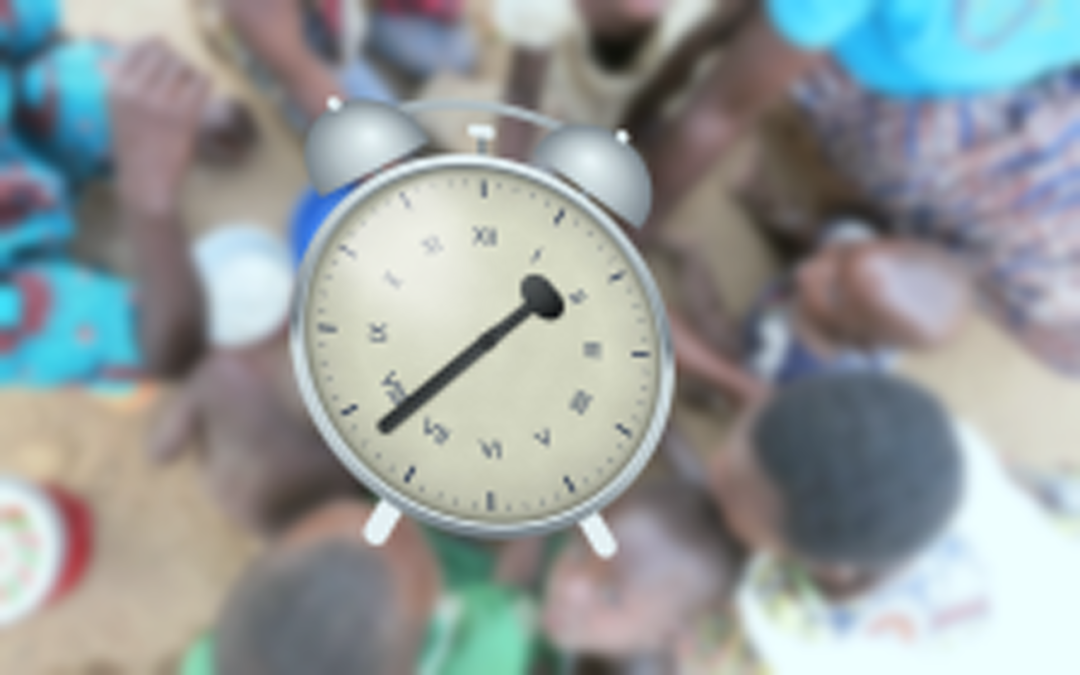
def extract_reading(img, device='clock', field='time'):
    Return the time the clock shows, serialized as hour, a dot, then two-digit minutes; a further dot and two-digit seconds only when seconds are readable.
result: 1.38
